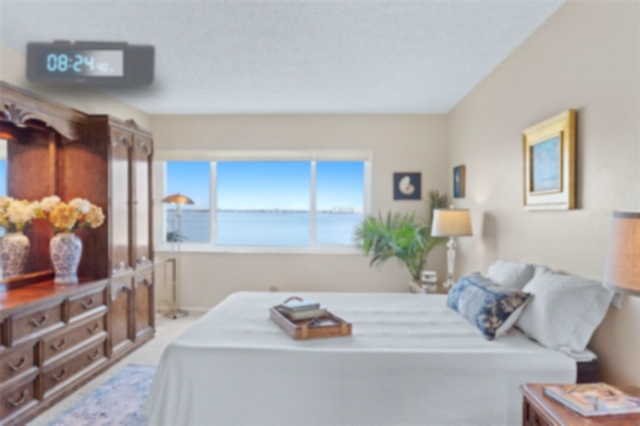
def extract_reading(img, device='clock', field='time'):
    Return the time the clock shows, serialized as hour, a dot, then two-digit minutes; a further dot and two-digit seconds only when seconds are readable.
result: 8.24
